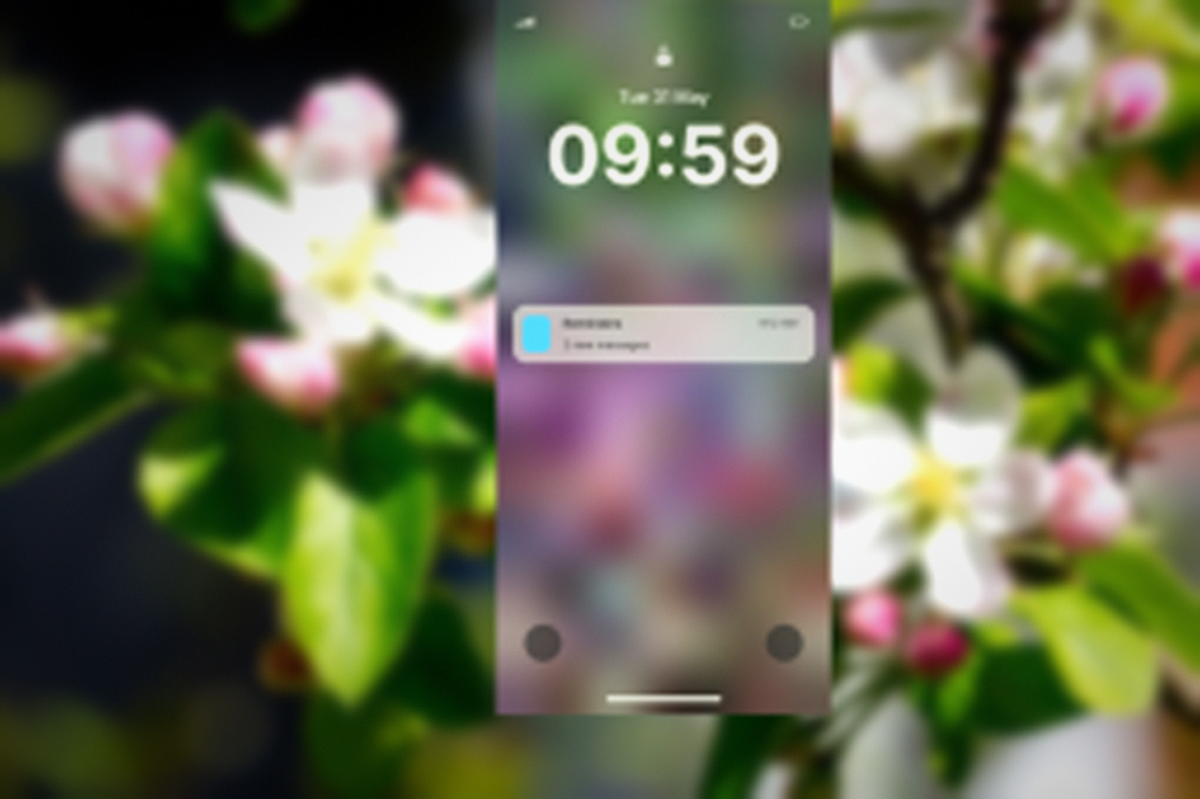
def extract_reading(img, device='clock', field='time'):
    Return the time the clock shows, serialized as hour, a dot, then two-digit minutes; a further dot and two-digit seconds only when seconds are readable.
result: 9.59
